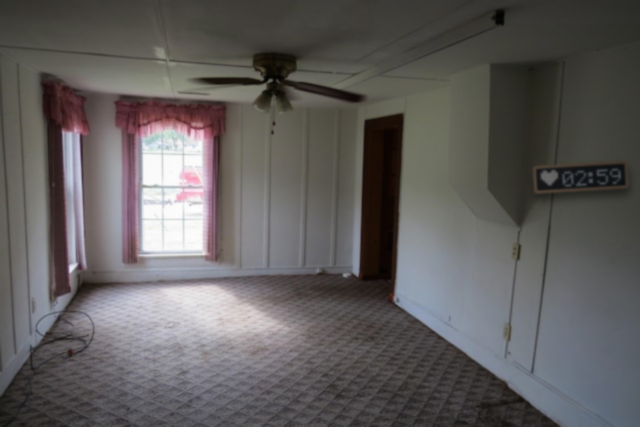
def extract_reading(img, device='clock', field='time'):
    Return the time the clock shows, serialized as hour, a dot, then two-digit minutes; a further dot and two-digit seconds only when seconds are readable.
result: 2.59
